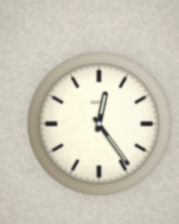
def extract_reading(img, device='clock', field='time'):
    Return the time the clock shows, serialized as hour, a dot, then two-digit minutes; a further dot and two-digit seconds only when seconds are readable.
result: 12.24
